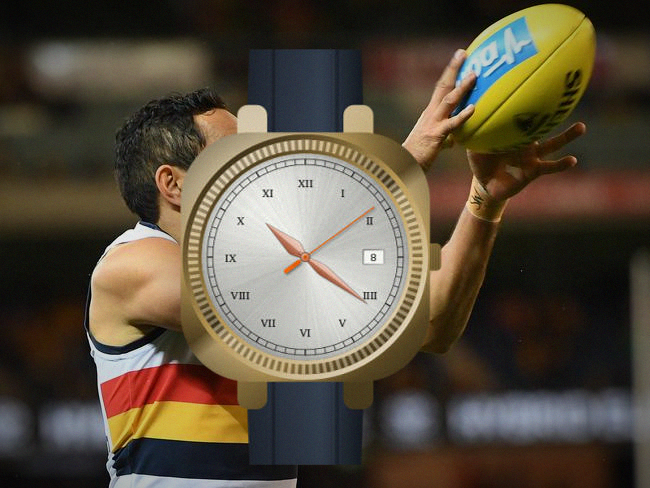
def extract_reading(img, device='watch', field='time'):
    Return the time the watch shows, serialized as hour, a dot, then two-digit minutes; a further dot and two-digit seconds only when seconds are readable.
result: 10.21.09
